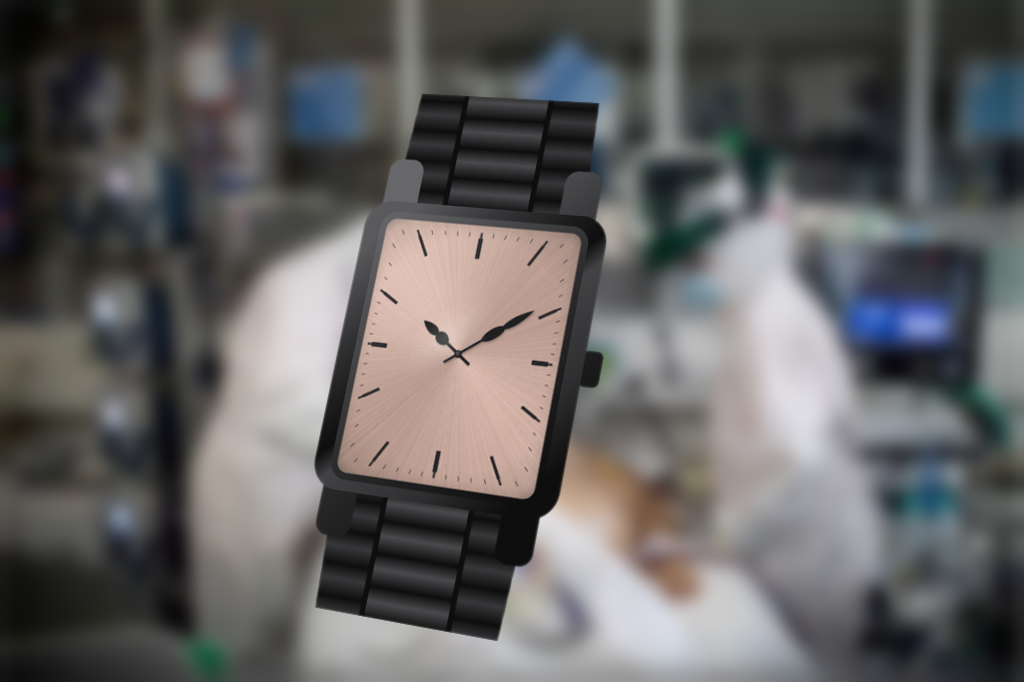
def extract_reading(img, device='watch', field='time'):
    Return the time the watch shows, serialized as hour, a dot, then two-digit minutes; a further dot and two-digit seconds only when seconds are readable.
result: 10.09
